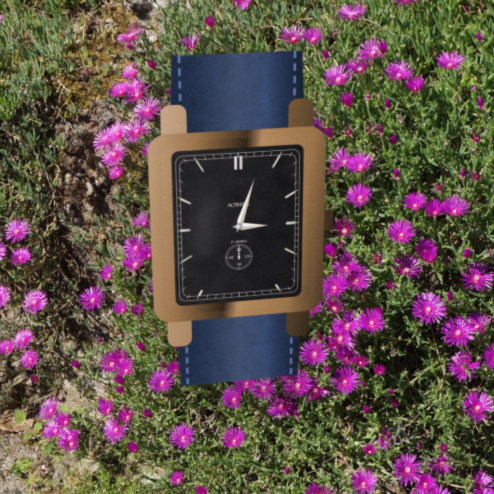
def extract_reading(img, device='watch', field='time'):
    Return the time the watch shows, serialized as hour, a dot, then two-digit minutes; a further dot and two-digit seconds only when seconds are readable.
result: 3.03
